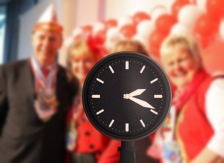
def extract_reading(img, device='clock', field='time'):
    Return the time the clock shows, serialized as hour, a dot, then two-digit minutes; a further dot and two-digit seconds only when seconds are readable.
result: 2.19
